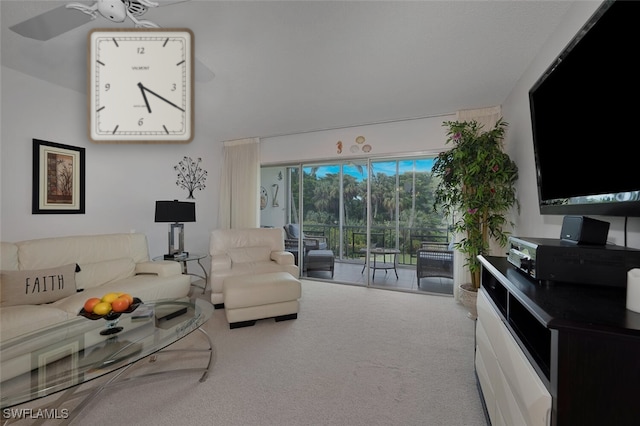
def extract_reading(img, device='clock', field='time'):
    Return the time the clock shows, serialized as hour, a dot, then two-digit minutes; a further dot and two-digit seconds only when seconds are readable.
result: 5.20
